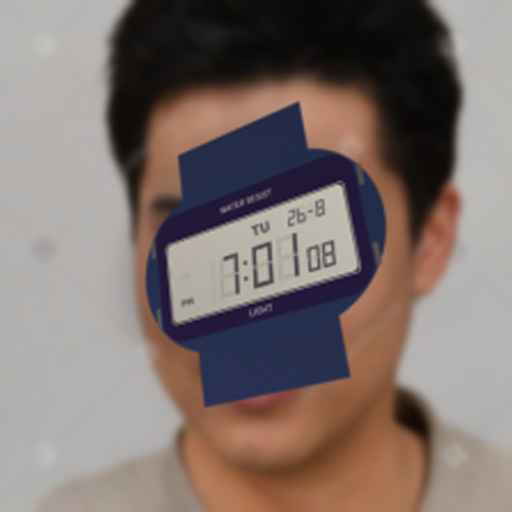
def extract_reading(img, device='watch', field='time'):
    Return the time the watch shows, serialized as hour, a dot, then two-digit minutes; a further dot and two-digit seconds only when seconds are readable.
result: 7.01.08
